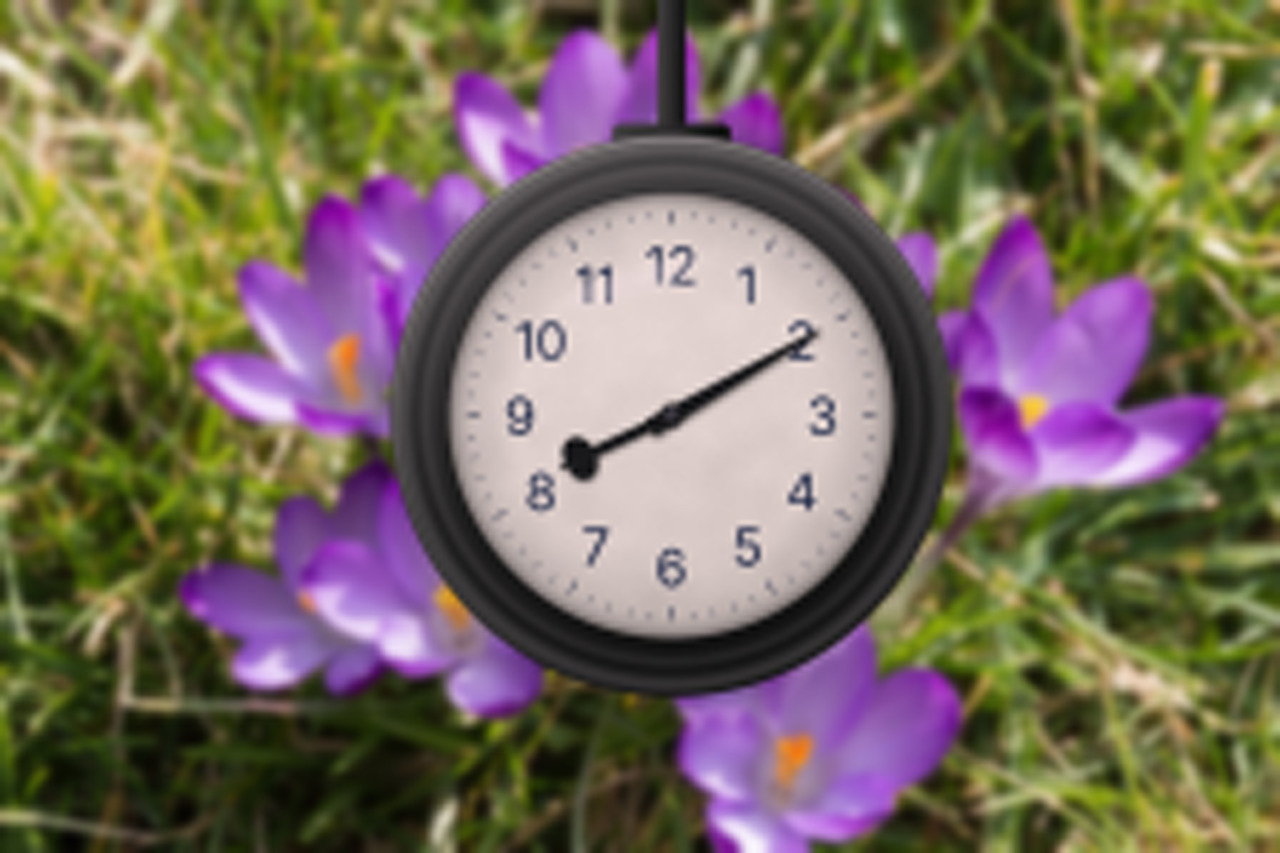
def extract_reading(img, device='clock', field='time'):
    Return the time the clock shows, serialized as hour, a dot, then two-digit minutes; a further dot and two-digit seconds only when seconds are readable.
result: 8.10
